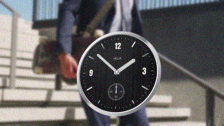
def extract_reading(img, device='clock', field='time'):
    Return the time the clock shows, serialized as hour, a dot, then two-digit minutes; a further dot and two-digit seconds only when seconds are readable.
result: 1.52
